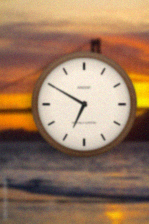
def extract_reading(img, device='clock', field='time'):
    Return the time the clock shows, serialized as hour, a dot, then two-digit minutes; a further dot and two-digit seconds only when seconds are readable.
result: 6.50
